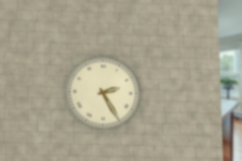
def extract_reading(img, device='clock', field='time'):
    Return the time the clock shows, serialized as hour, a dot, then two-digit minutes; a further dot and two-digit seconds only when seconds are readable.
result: 2.25
